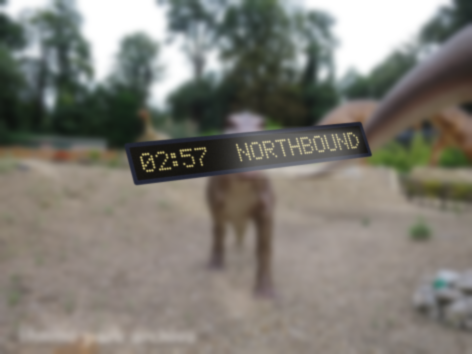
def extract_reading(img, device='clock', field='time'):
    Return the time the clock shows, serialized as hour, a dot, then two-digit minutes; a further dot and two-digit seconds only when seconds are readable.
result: 2.57
